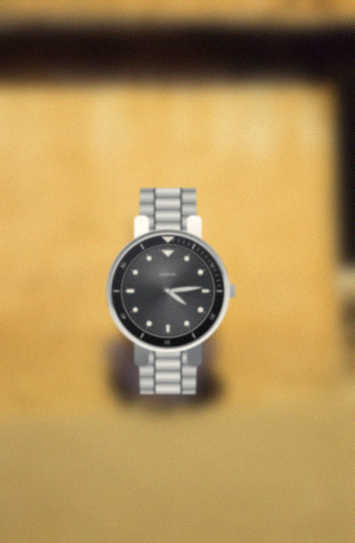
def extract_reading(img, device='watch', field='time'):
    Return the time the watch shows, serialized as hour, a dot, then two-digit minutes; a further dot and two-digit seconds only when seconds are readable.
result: 4.14
